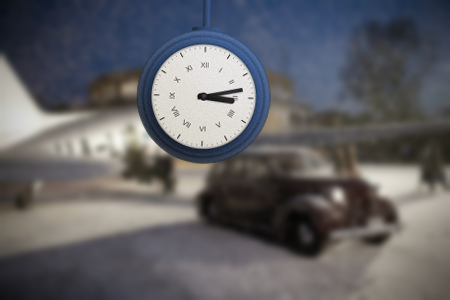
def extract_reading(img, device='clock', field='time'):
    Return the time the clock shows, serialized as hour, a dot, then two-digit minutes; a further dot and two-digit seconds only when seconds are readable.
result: 3.13
